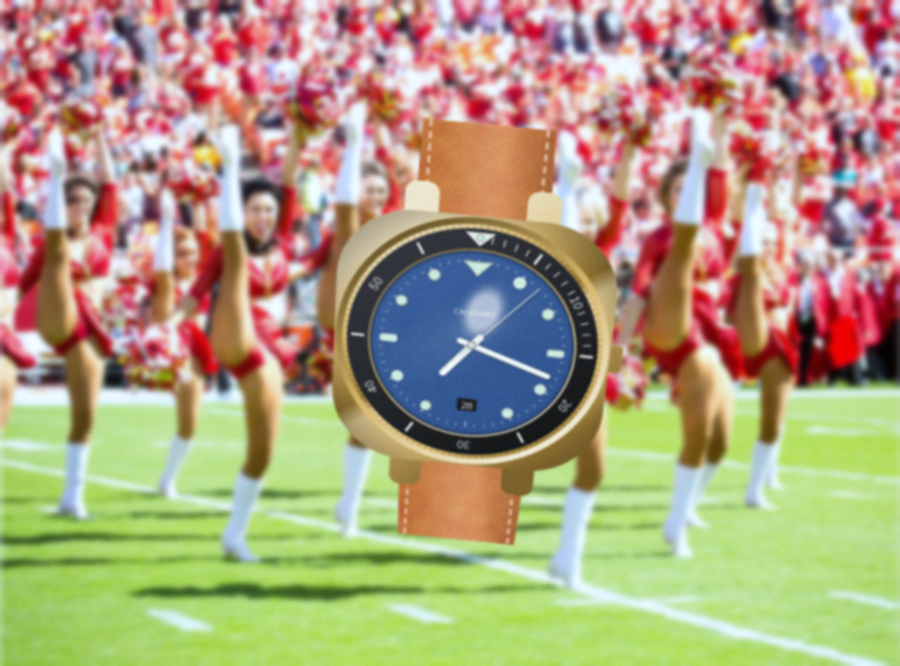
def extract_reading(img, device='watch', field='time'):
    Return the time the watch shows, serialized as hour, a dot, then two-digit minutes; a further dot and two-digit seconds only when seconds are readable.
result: 7.18.07
